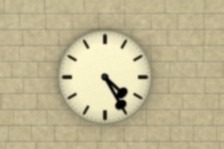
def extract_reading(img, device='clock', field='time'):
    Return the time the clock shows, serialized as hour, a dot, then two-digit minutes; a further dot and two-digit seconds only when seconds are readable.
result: 4.25
